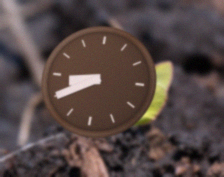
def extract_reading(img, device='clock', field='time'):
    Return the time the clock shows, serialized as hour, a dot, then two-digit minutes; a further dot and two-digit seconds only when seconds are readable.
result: 8.40
